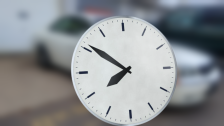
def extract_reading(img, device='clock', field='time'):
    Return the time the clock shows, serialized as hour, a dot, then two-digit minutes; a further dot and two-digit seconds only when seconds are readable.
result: 7.51
